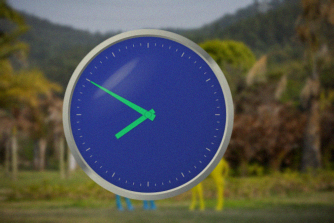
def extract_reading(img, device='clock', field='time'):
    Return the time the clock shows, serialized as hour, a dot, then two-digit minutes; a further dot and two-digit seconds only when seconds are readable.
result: 7.50
